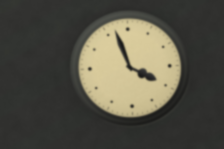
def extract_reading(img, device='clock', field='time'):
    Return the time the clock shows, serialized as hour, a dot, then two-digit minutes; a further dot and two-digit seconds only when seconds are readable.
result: 3.57
